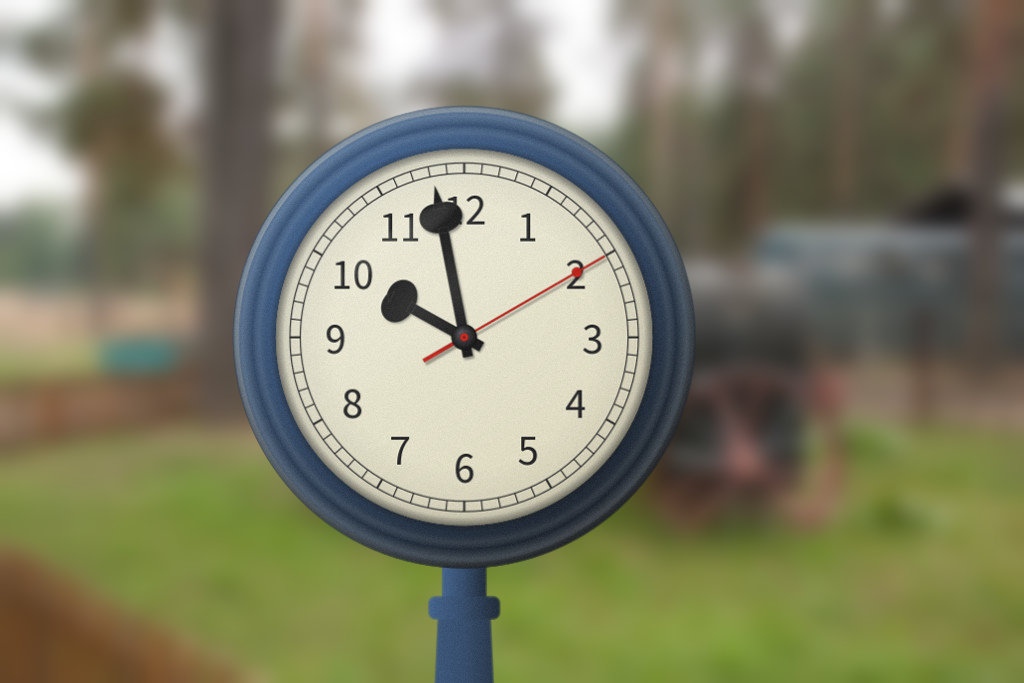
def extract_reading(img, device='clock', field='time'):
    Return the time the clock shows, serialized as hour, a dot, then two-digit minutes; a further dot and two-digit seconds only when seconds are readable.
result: 9.58.10
